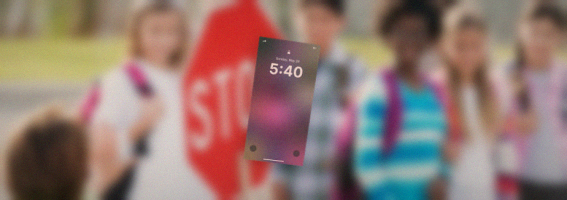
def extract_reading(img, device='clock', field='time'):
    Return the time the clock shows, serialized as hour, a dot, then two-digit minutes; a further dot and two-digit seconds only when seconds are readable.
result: 5.40
